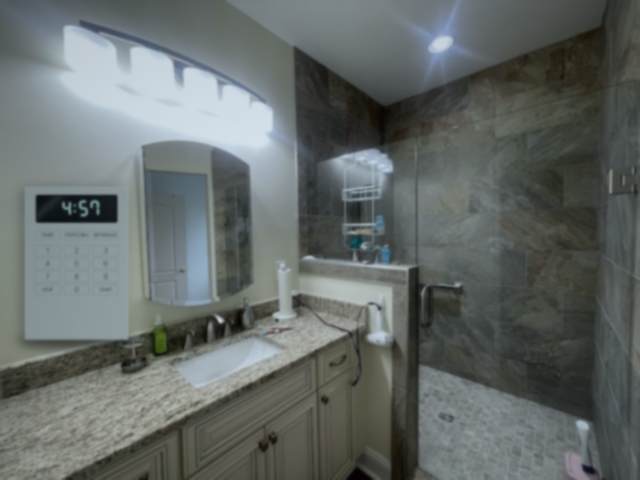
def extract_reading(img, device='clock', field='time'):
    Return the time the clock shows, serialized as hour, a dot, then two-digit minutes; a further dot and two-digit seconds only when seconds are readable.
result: 4.57
